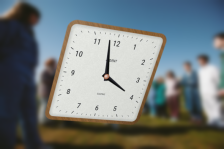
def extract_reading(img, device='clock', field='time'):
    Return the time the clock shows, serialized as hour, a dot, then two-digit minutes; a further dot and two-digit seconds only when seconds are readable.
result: 3.58
